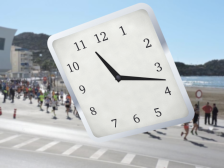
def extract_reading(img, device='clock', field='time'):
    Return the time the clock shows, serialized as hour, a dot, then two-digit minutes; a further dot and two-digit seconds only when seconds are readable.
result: 11.18
